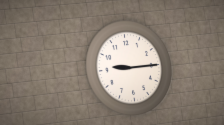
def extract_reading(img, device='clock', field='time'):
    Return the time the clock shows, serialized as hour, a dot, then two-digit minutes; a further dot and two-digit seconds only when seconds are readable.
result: 9.15
